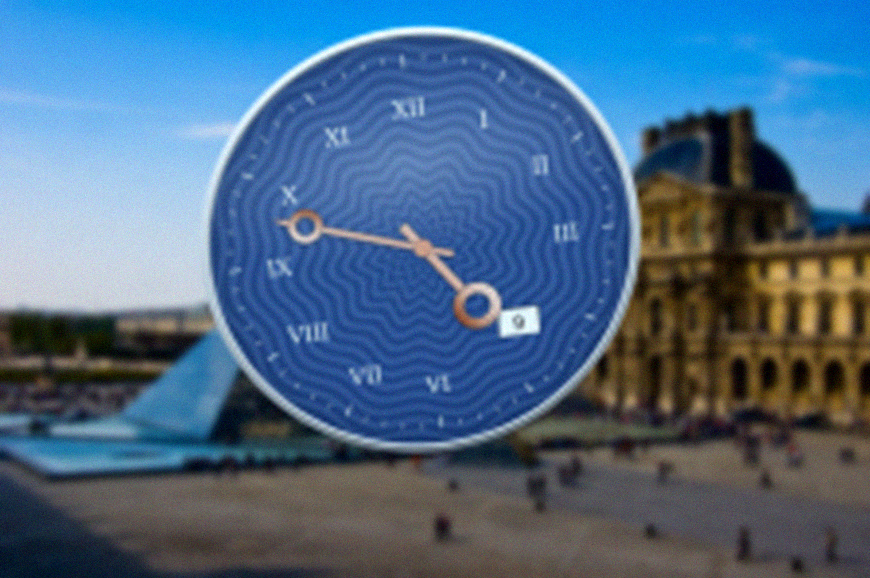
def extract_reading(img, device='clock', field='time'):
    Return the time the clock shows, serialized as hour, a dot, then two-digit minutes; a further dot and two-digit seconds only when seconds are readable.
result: 4.48
